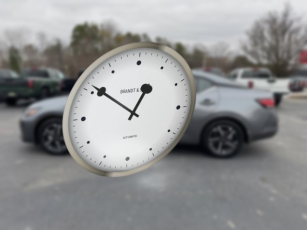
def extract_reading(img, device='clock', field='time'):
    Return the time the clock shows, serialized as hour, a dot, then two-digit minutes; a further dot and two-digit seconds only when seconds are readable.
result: 12.51
